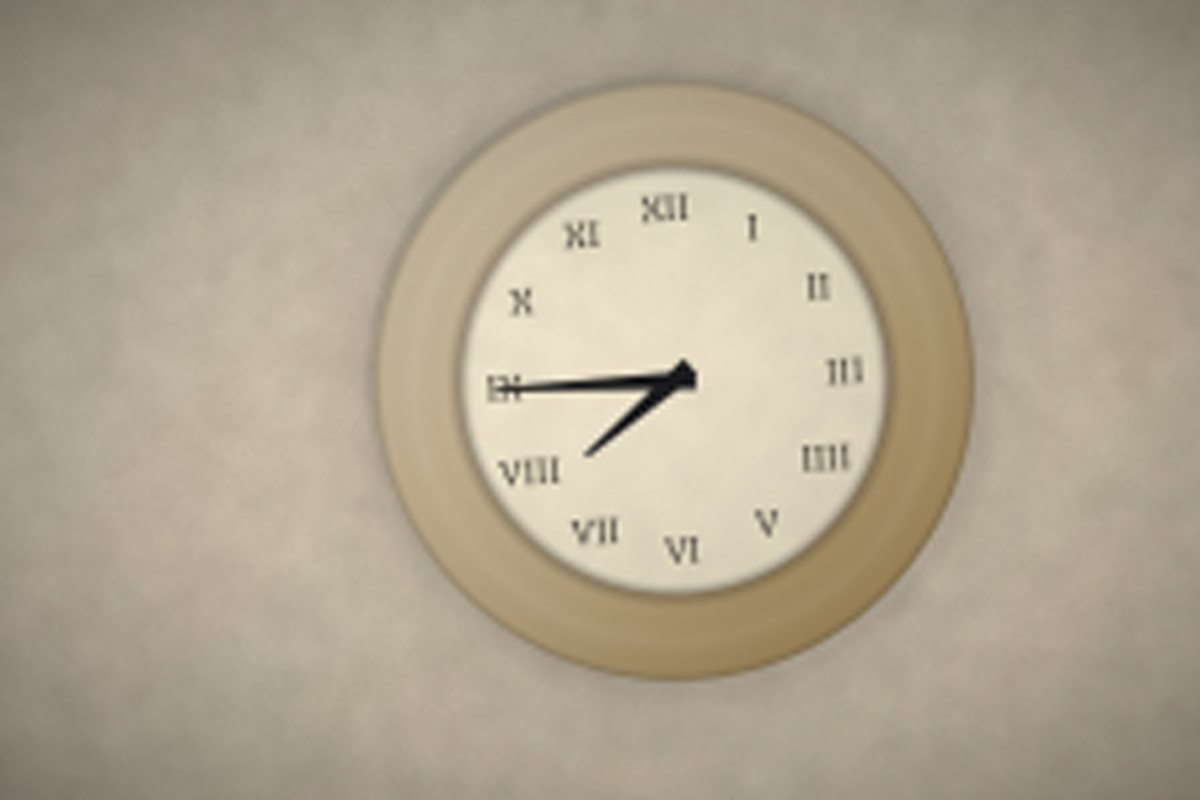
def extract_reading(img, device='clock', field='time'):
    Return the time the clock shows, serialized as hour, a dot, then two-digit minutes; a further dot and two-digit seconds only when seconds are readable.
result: 7.45
